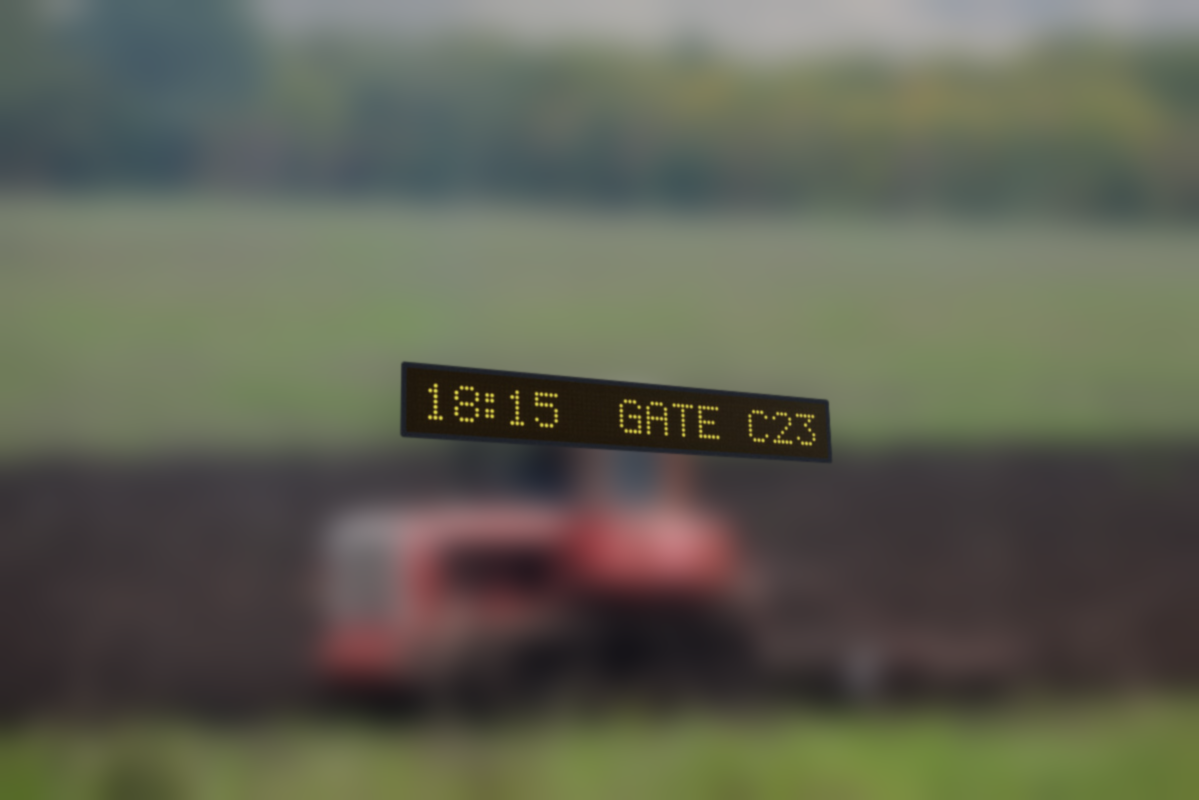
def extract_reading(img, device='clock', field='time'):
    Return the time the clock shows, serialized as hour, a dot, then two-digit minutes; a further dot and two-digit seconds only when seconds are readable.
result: 18.15
